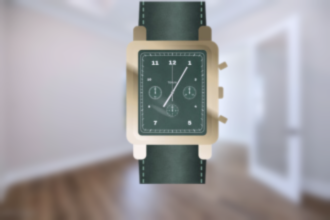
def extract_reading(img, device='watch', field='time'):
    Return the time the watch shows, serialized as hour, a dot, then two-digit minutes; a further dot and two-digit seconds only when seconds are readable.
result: 7.05
